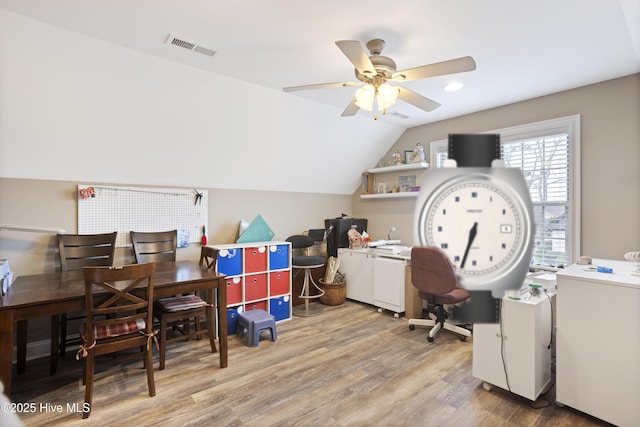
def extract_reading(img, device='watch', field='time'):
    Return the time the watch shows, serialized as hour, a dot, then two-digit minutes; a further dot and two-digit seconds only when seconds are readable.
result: 6.33
